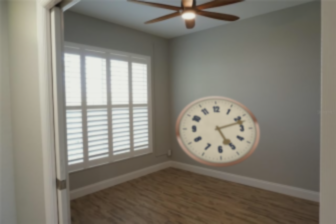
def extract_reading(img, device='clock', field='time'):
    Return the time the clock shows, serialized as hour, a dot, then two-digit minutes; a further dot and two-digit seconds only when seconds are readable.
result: 5.12
